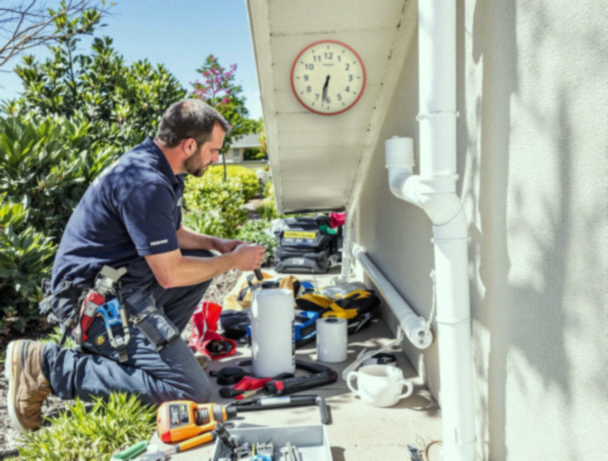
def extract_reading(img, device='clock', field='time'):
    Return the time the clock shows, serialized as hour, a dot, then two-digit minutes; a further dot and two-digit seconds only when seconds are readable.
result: 6.32
